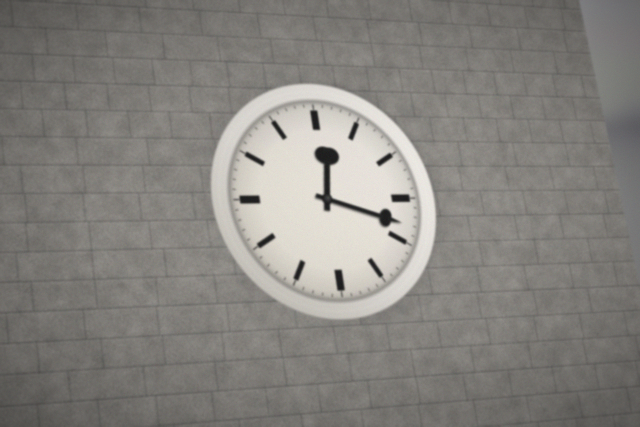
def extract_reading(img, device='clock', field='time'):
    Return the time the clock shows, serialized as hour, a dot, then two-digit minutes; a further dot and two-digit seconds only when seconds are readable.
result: 12.18
